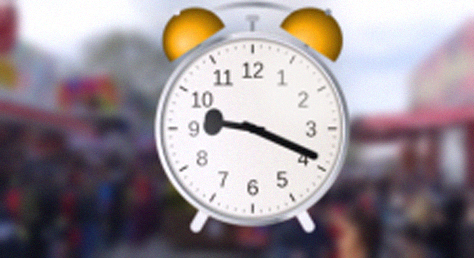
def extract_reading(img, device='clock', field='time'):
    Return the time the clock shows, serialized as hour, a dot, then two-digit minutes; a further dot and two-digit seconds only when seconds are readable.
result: 9.19
